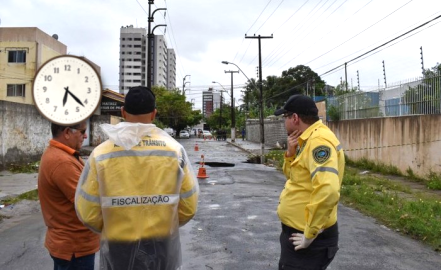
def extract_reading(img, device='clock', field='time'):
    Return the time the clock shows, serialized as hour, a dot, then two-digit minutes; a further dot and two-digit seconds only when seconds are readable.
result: 6.22
